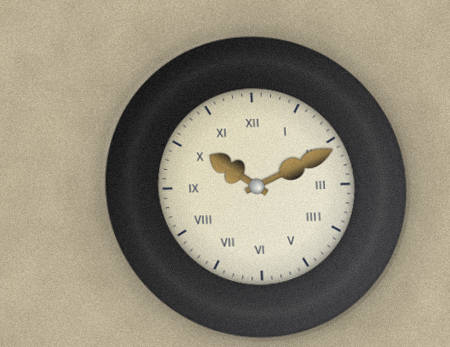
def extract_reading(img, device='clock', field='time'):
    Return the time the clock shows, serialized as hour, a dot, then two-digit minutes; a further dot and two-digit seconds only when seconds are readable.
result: 10.11
